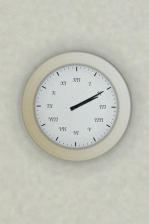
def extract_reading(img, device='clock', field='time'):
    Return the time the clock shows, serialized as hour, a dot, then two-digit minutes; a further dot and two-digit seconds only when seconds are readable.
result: 2.10
